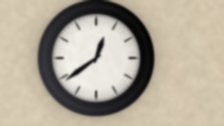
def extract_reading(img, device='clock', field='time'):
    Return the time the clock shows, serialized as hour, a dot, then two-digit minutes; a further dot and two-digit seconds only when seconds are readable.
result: 12.39
